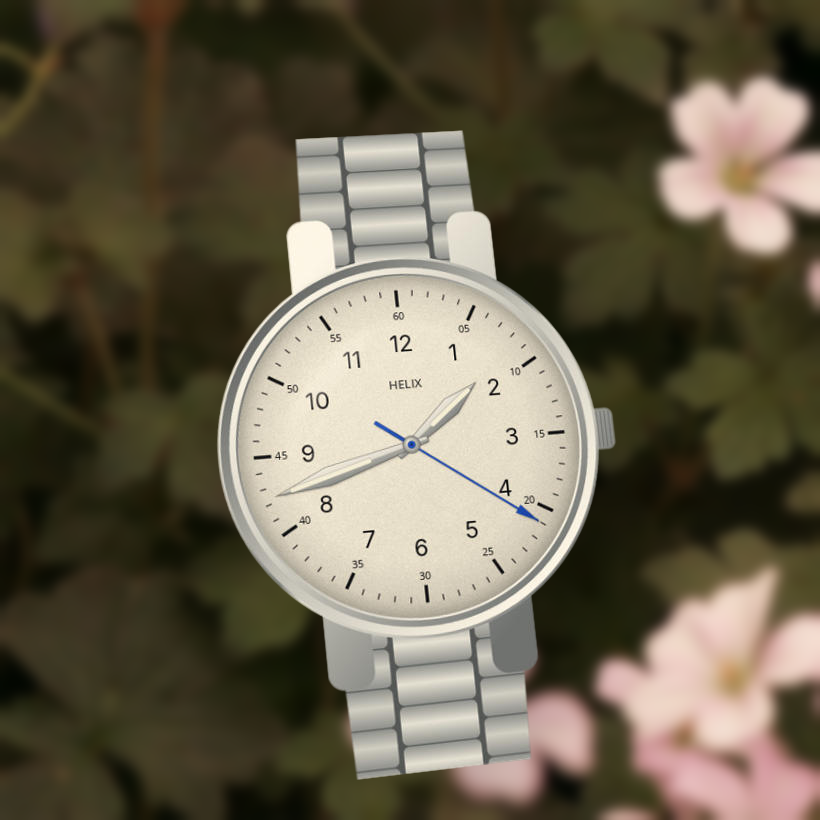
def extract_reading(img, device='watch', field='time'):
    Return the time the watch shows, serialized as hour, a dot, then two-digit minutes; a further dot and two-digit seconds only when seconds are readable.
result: 1.42.21
